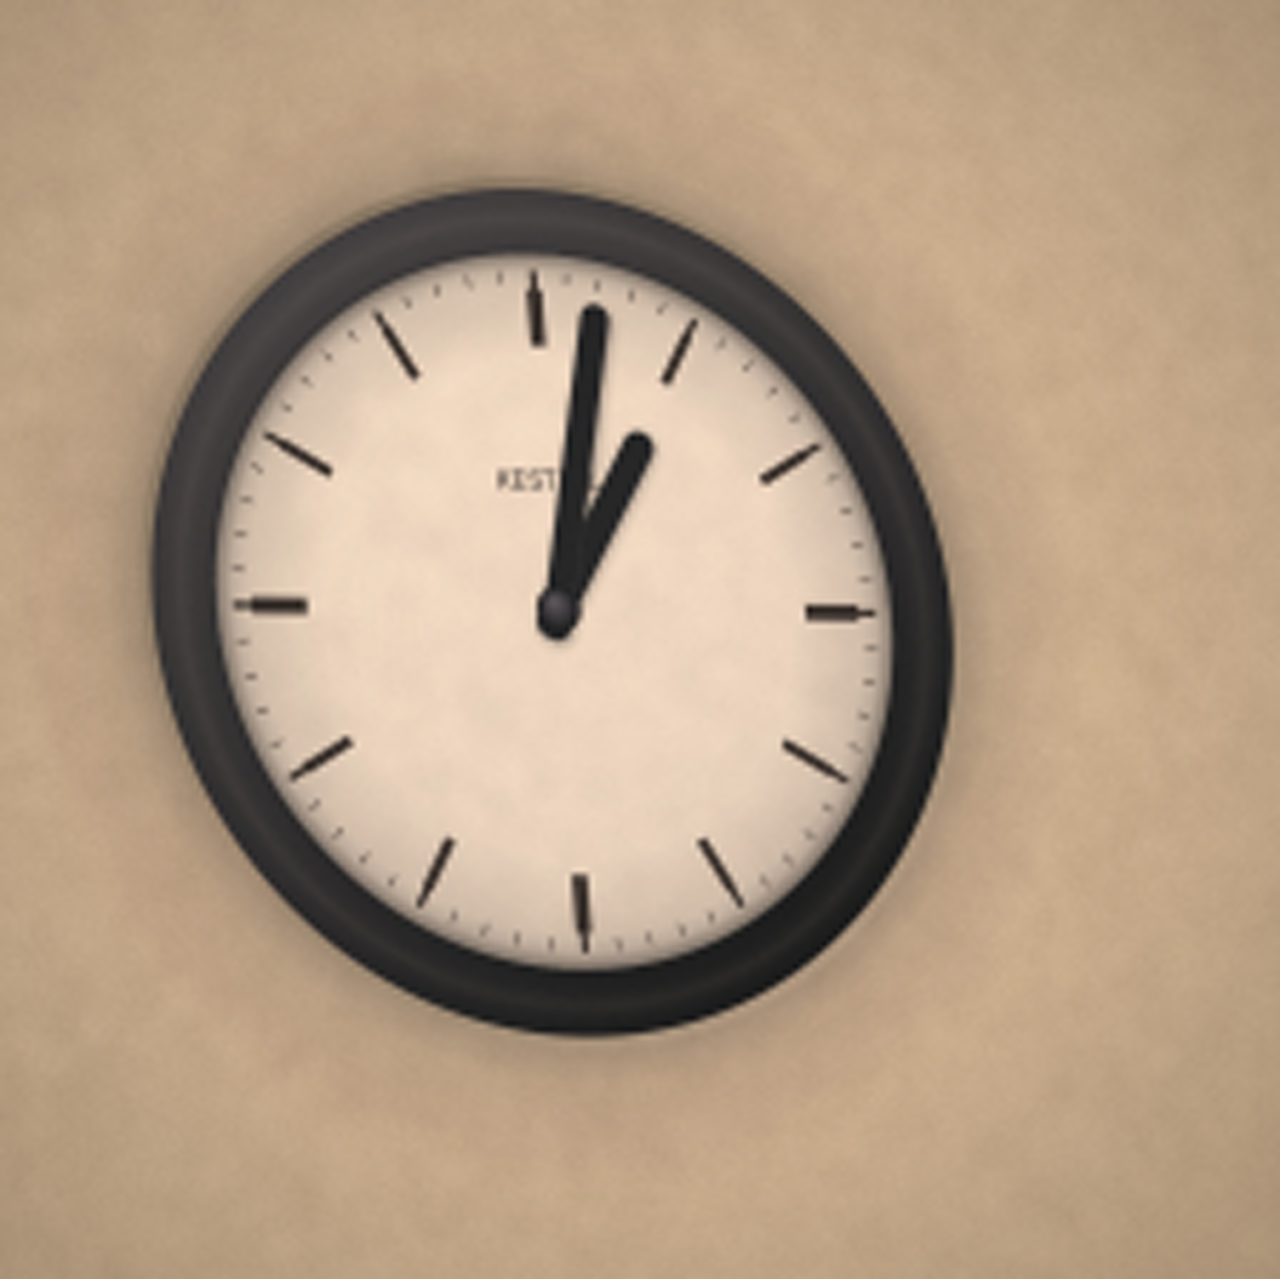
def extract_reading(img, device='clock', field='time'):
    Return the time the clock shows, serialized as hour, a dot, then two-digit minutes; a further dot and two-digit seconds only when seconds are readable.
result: 1.02
